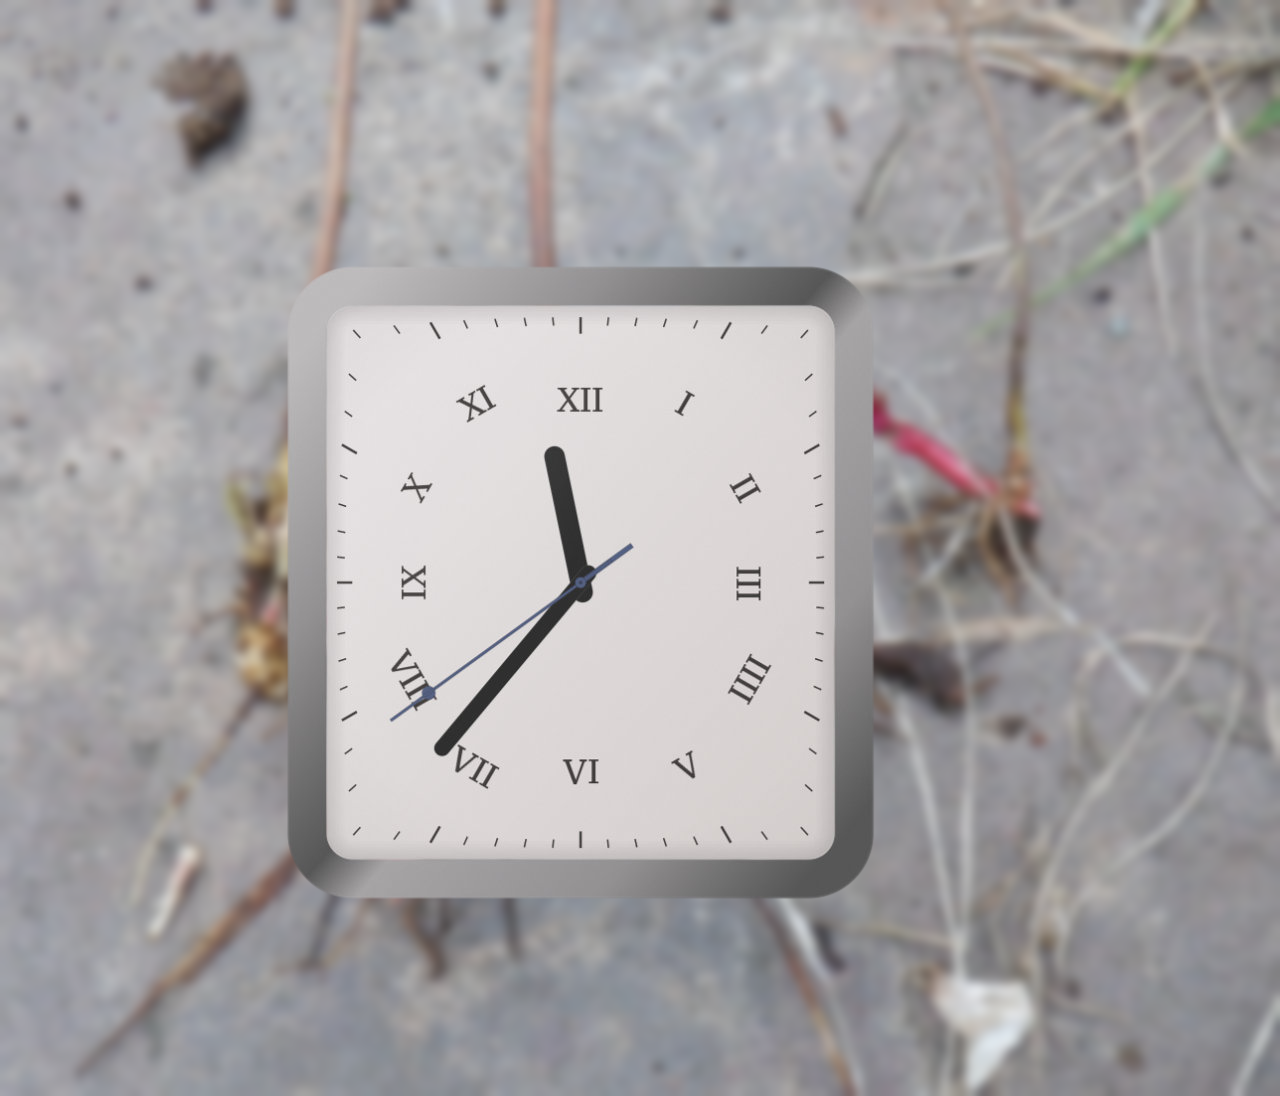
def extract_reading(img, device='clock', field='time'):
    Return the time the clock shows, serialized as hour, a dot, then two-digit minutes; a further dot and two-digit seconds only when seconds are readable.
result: 11.36.39
